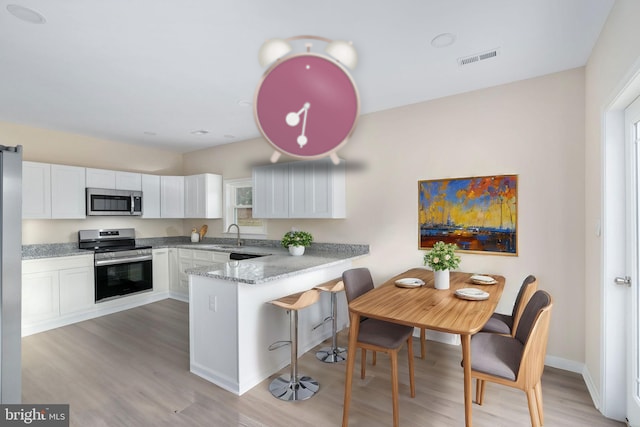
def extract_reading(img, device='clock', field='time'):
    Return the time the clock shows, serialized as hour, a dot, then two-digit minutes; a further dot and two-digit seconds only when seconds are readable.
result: 7.31
